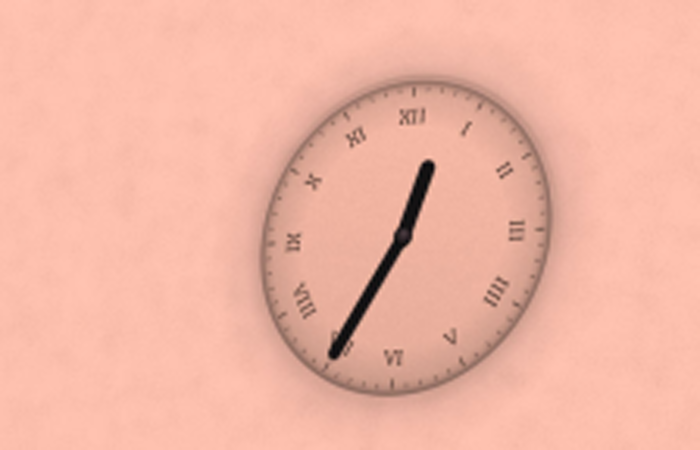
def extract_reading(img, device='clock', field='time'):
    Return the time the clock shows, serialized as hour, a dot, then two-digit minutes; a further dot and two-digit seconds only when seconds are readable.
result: 12.35
